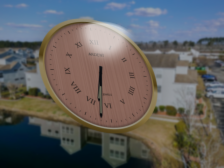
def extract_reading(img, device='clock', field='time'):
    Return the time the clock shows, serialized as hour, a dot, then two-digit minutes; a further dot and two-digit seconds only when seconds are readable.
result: 6.32
